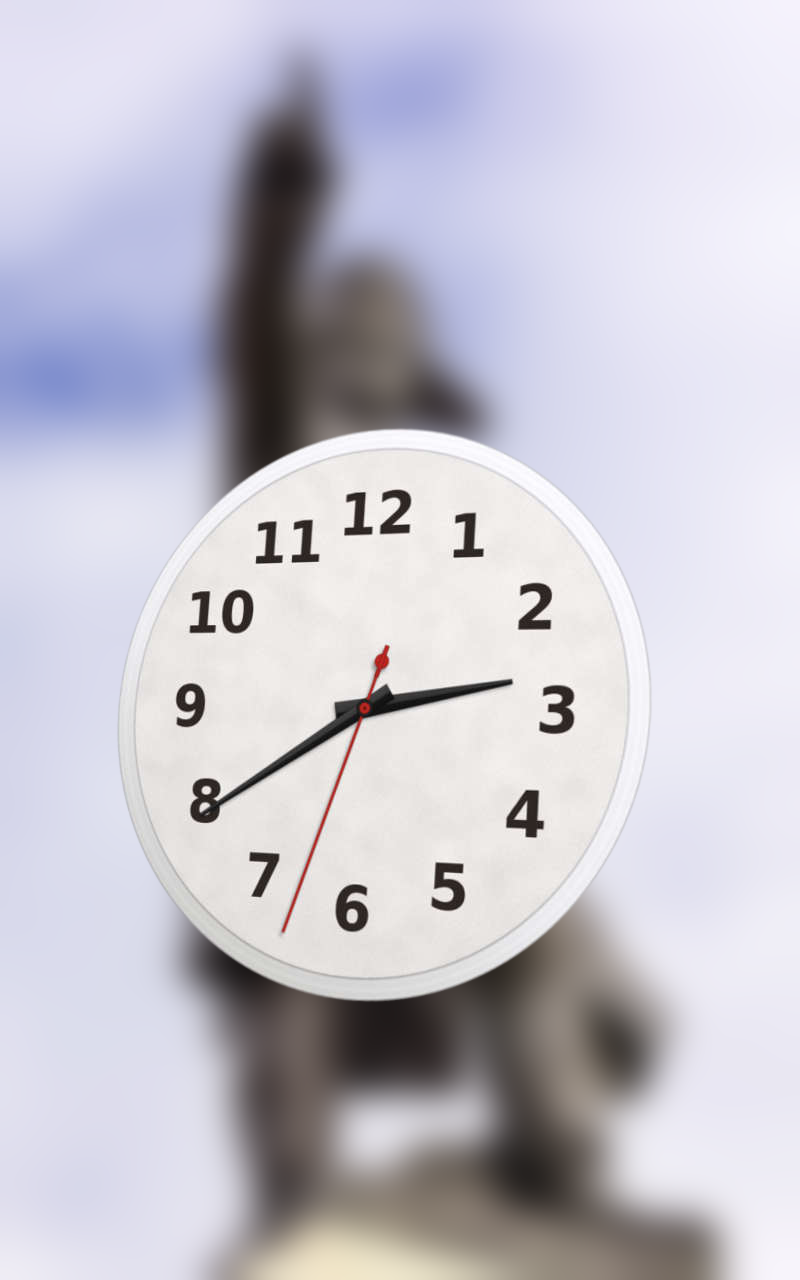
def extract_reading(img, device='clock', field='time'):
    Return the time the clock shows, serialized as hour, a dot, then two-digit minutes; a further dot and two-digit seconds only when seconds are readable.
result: 2.39.33
